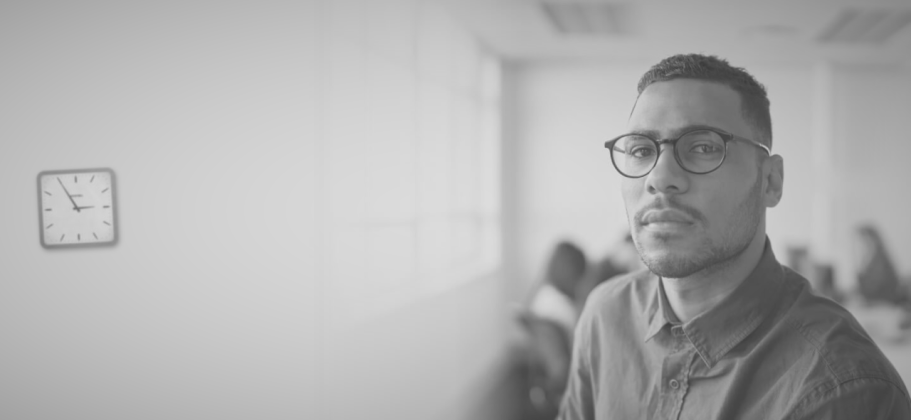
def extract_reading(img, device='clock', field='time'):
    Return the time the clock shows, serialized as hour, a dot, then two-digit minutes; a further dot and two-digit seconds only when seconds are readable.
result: 2.55
